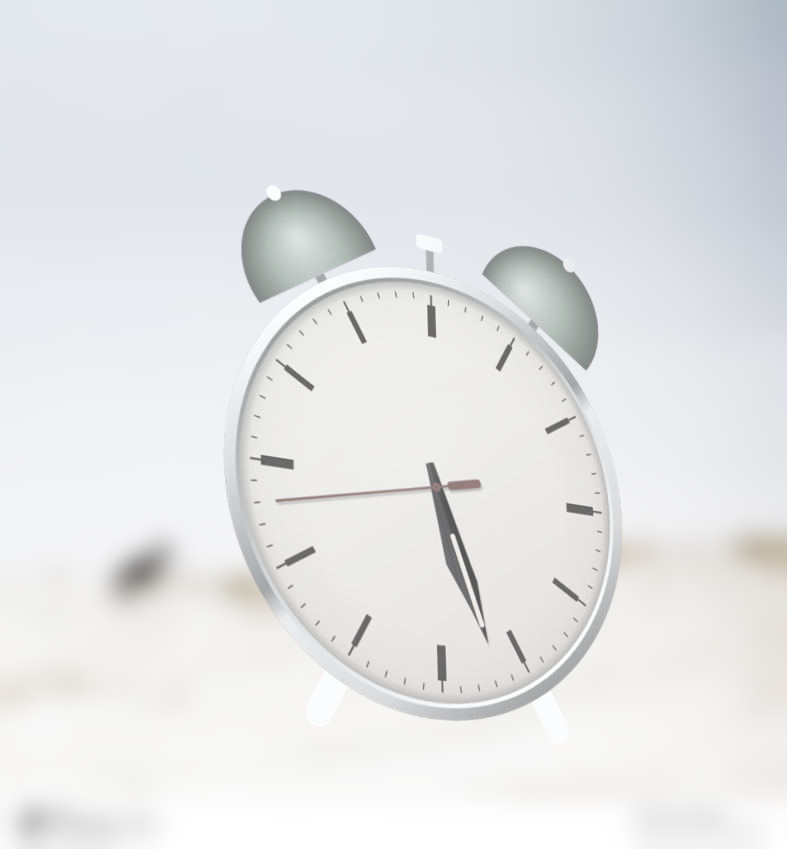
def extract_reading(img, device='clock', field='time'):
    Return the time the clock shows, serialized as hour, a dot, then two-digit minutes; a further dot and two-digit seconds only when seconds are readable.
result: 5.26.43
